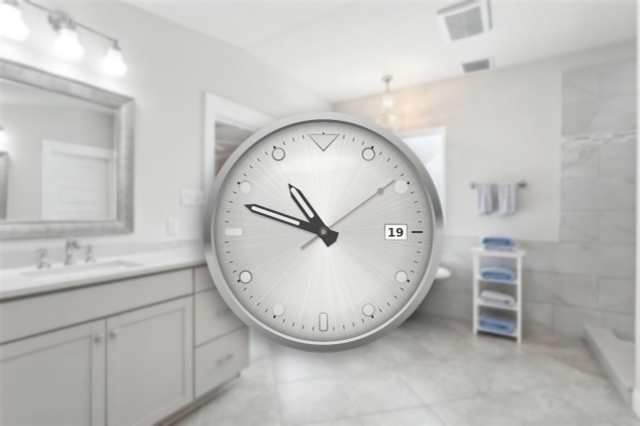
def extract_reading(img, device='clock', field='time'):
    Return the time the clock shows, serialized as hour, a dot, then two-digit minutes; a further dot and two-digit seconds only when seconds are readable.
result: 10.48.09
